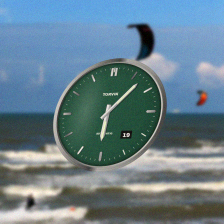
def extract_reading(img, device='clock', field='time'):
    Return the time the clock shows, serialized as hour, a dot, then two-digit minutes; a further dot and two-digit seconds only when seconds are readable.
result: 6.07
